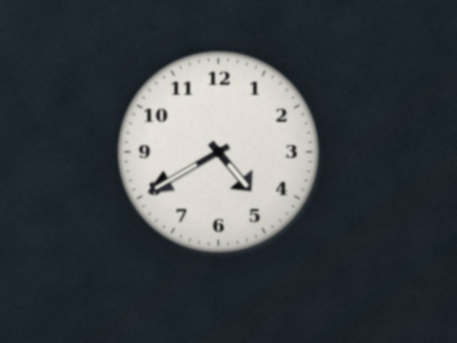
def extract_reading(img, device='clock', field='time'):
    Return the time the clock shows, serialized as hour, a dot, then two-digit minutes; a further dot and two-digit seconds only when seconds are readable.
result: 4.40
